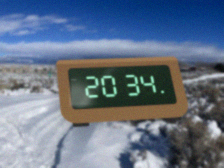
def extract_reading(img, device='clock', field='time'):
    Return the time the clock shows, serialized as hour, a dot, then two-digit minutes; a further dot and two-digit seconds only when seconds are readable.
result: 20.34
